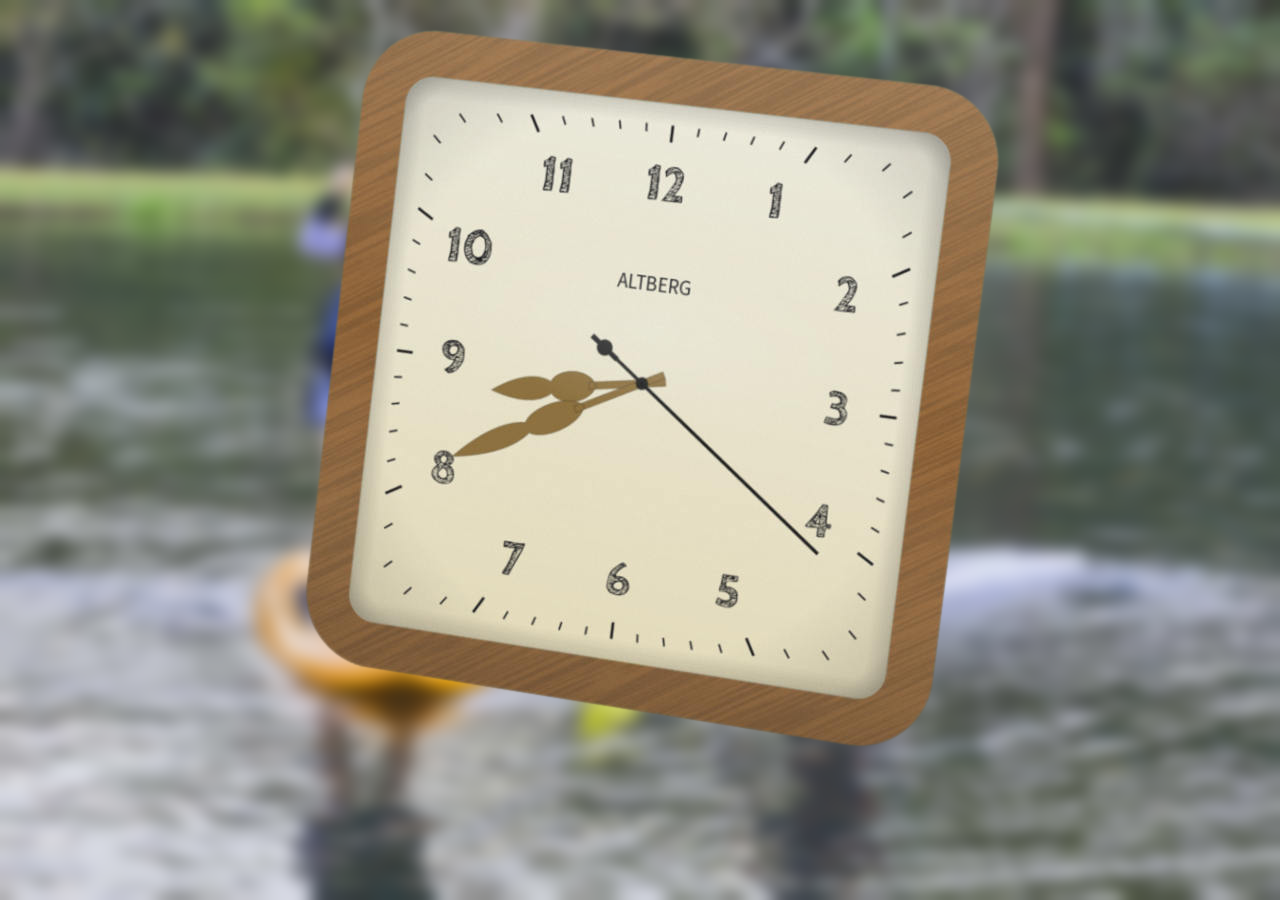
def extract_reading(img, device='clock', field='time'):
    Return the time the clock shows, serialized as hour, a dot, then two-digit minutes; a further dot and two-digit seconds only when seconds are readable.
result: 8.40.21
